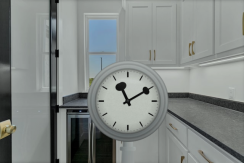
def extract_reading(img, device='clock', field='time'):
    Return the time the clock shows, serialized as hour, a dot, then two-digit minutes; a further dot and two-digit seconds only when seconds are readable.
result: 11.10
